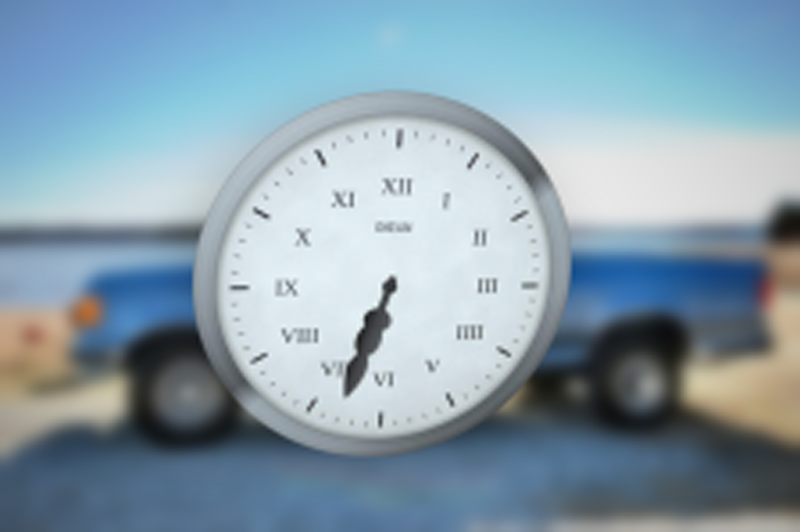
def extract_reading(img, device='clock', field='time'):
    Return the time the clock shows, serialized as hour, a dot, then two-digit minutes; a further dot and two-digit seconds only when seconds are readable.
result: 6.33
